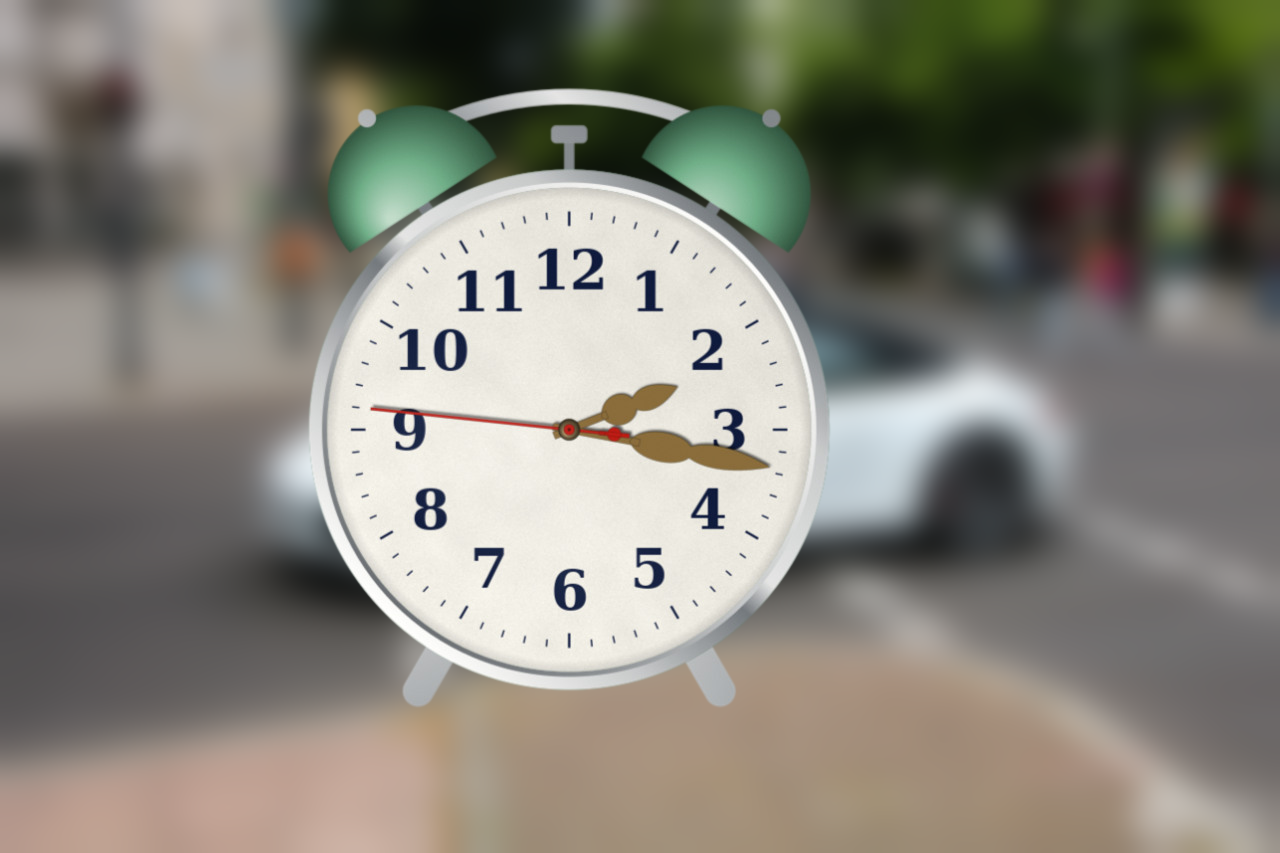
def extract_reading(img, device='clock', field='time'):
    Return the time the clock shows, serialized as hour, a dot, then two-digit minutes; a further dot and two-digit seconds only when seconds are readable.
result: 2.16.46
